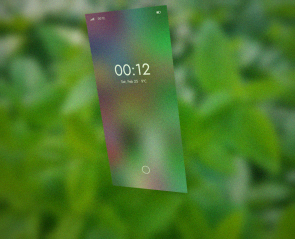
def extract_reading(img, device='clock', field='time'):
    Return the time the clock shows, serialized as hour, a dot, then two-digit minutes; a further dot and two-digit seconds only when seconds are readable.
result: 0.12
